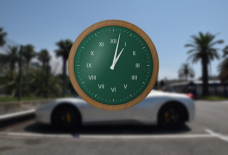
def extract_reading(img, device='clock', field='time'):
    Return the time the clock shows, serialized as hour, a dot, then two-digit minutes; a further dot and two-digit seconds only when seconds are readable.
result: 1.02
